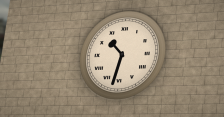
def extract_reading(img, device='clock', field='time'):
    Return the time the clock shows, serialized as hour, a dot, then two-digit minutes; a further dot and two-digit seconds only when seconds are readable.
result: 10.32
